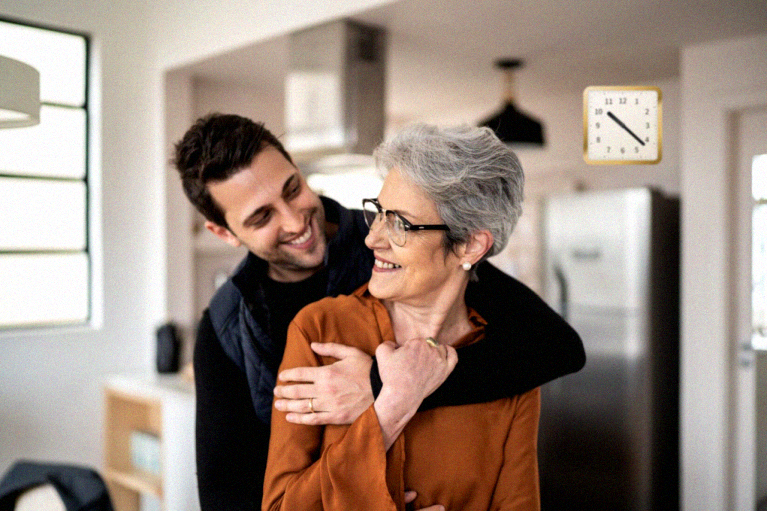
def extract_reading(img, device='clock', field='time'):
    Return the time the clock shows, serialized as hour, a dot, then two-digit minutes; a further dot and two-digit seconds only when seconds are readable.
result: 10.22
